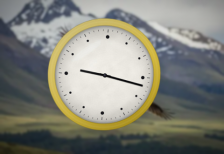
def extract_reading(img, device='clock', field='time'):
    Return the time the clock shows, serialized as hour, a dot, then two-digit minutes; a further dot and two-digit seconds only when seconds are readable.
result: 9.17
